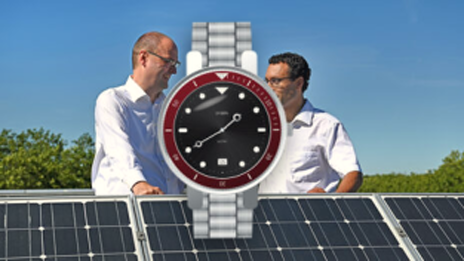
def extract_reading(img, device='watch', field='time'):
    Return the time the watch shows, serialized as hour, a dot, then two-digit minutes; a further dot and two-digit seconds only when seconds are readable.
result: 1.40
